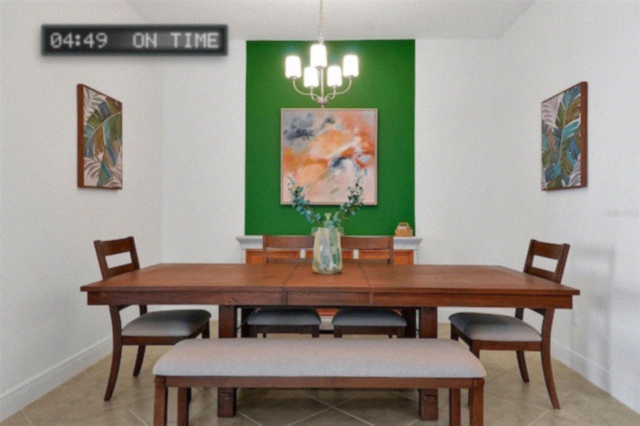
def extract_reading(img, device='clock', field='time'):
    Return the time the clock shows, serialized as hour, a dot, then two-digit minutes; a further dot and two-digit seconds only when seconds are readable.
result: 4.49
